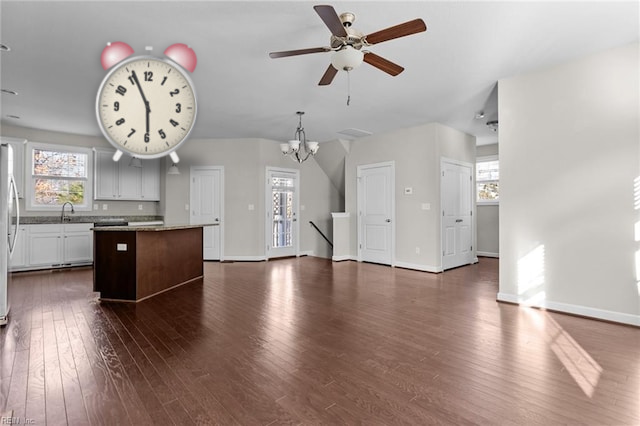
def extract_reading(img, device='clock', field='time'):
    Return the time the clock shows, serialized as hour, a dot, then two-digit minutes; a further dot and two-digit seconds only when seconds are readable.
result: 5.56
